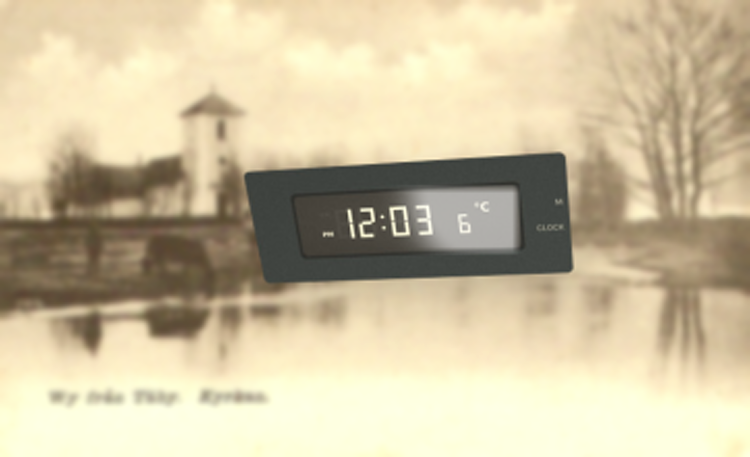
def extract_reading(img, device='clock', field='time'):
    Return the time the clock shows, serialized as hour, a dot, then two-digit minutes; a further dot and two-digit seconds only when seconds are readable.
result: 12.03
